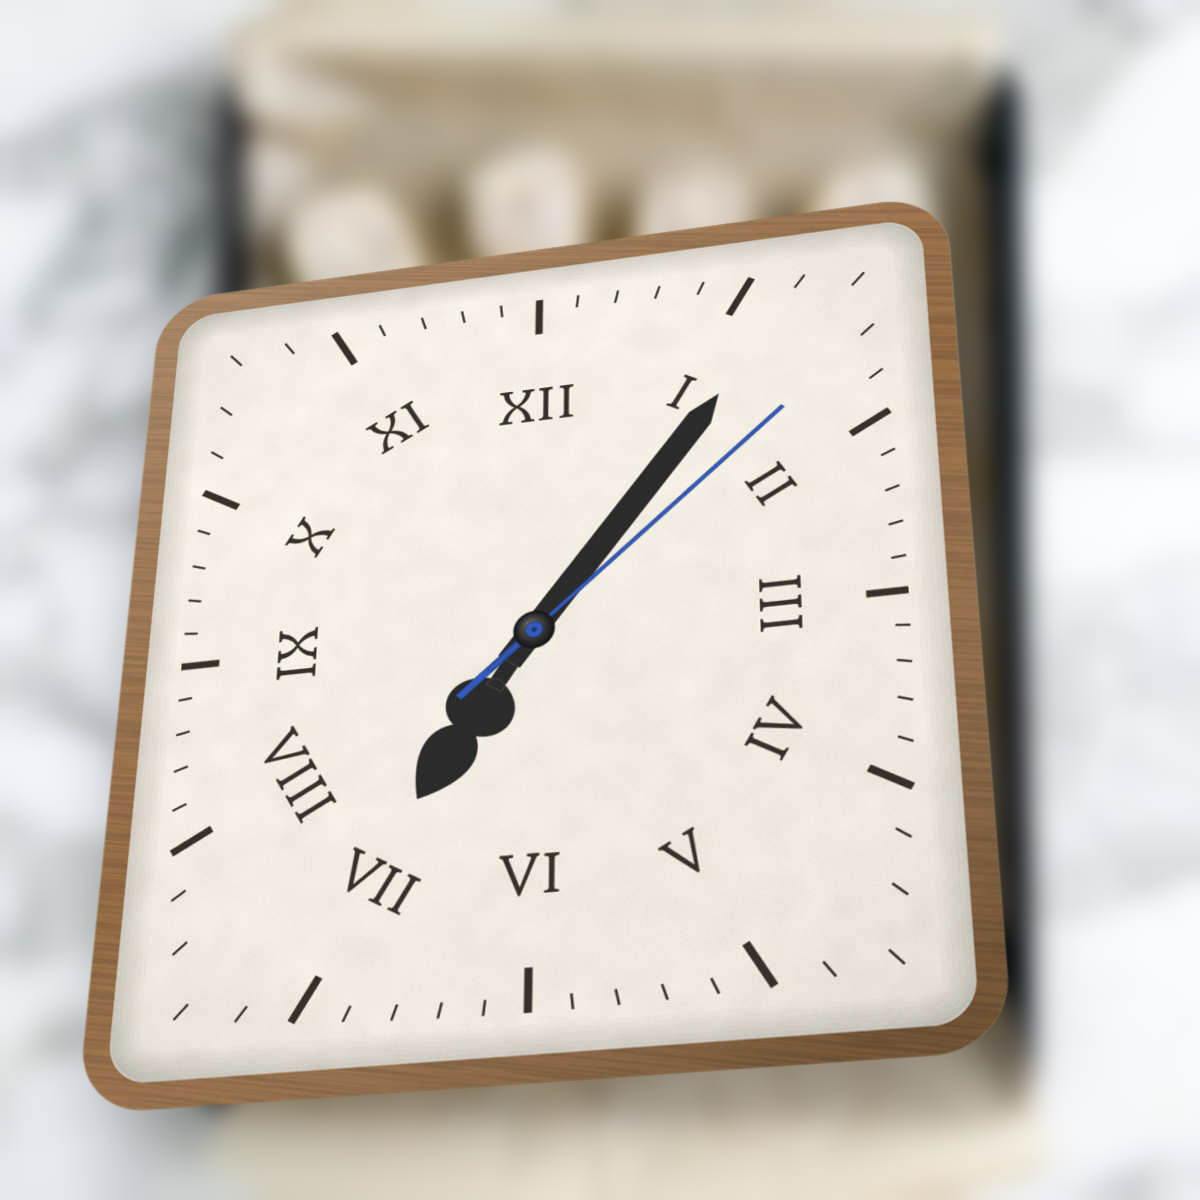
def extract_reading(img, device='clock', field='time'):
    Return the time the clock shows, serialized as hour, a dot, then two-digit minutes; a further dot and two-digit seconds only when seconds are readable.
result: 7.06.08
